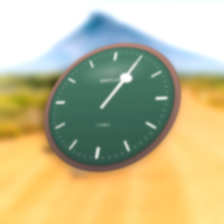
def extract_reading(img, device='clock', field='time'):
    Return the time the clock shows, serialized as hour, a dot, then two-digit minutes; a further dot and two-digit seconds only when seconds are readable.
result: 1.05
